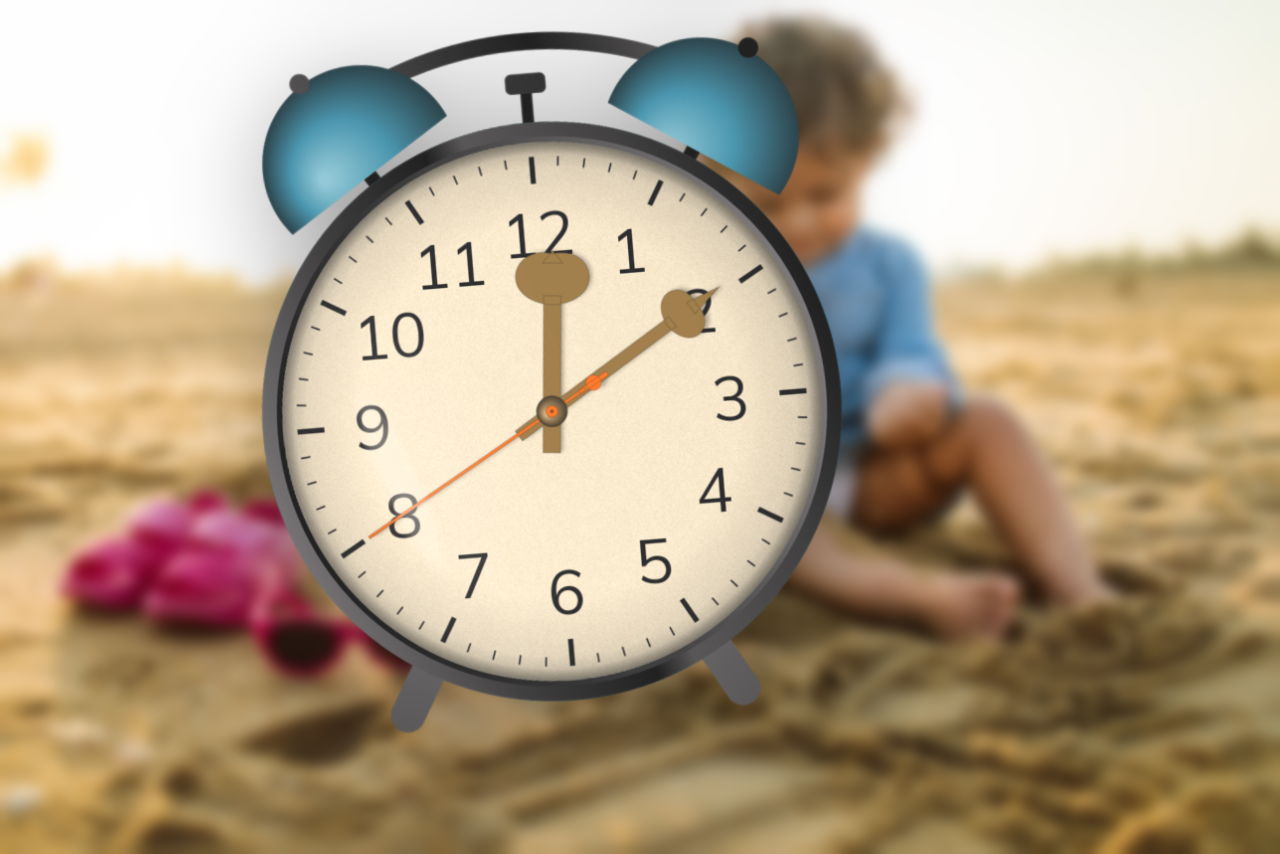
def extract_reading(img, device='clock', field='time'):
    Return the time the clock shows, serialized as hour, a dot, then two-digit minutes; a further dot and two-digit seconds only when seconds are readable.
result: 12.09.40
